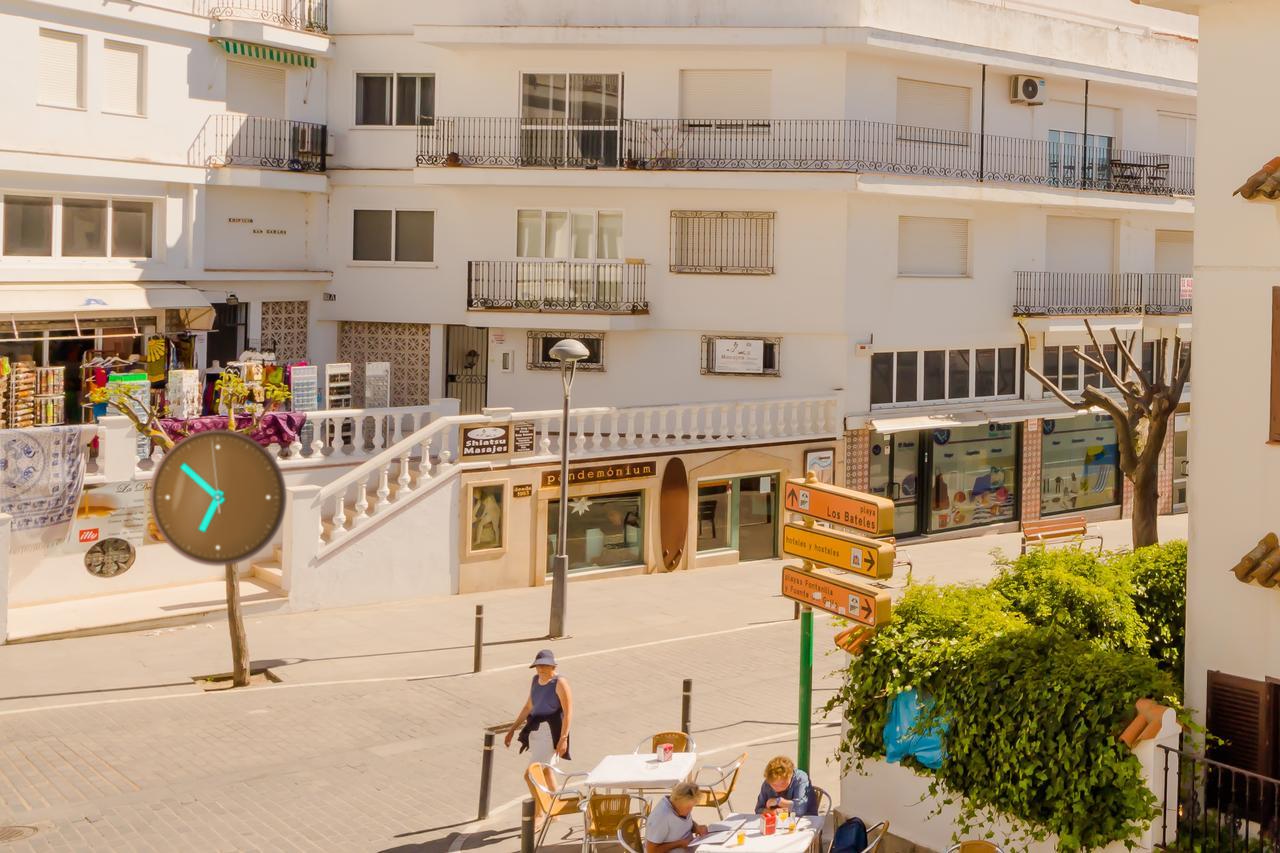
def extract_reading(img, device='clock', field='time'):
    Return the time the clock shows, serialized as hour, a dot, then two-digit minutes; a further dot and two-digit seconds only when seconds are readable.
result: 6.51.59
